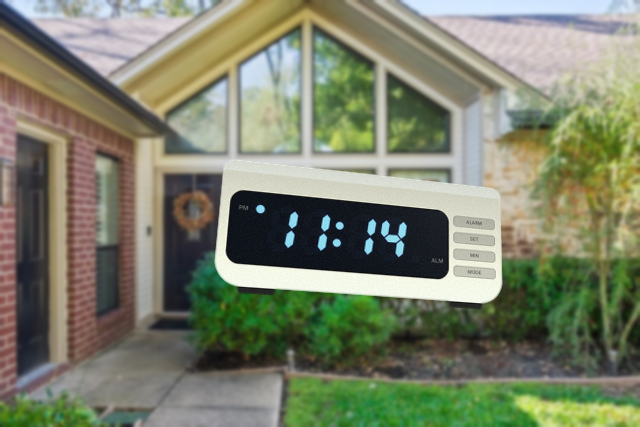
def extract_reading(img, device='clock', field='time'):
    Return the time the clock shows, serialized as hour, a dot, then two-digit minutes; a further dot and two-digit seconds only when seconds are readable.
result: 11.14
